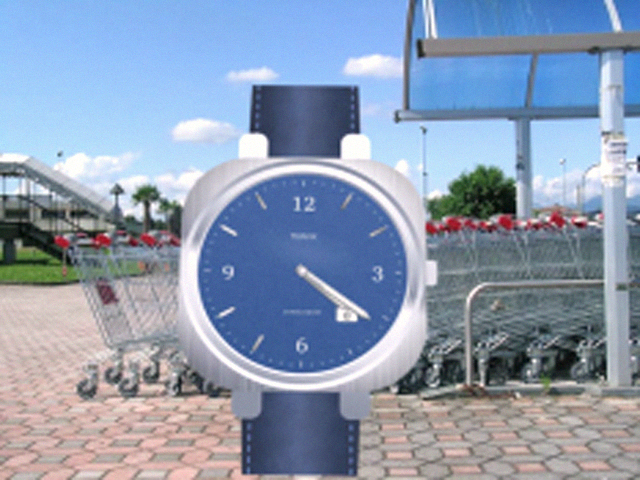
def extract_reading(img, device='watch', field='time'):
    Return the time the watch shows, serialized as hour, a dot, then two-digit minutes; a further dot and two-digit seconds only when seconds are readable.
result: 4.21
